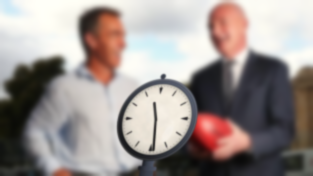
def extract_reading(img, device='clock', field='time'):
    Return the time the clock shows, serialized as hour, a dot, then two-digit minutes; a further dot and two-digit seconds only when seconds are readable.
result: 11.29
